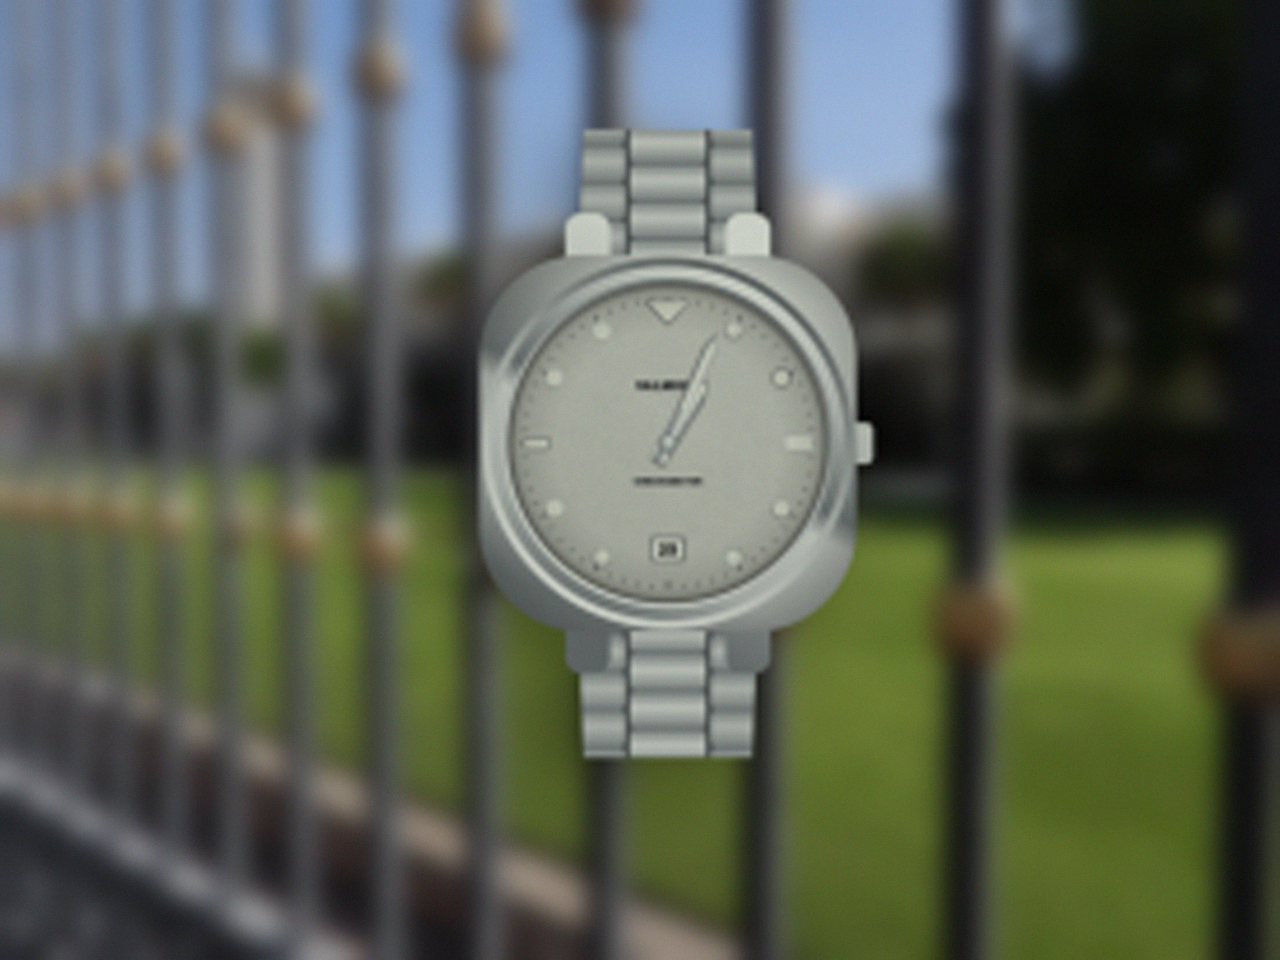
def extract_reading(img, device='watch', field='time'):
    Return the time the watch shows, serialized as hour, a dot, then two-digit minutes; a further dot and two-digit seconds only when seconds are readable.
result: 1.04
